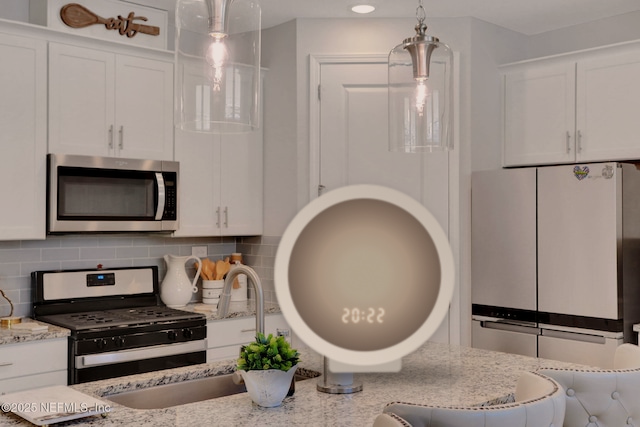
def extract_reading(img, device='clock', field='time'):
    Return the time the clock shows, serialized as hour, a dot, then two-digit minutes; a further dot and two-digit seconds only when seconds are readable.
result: 20.22
